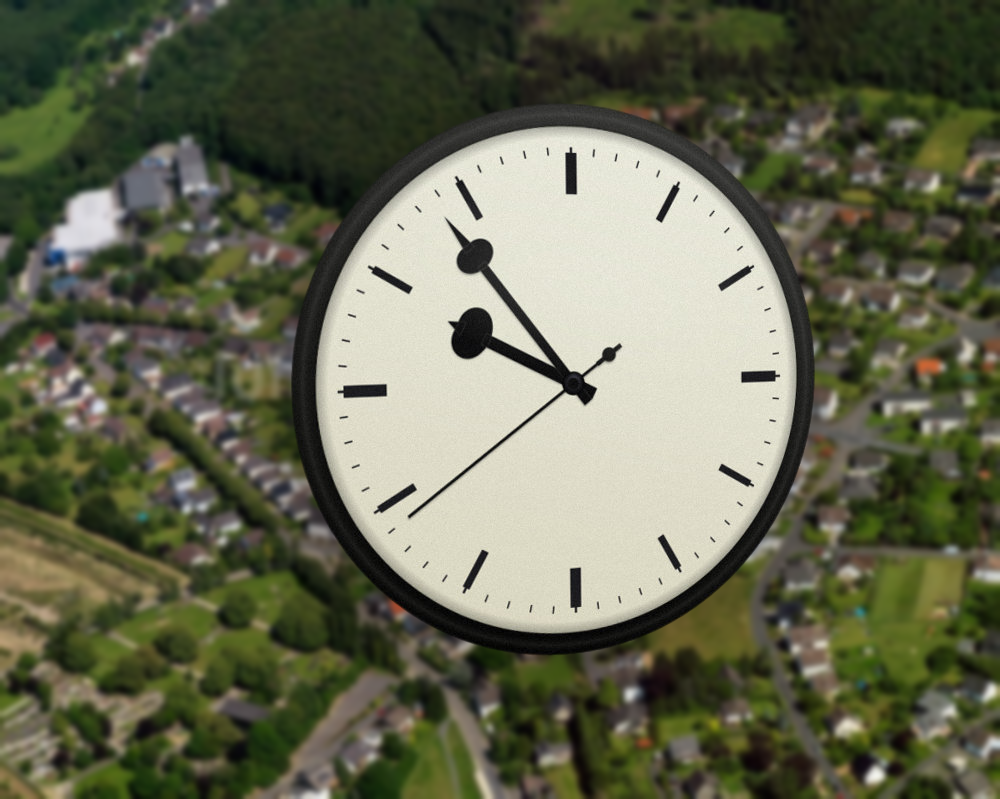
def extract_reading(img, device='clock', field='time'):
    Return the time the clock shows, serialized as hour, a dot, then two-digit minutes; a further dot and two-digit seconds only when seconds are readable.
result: 9.53.39
